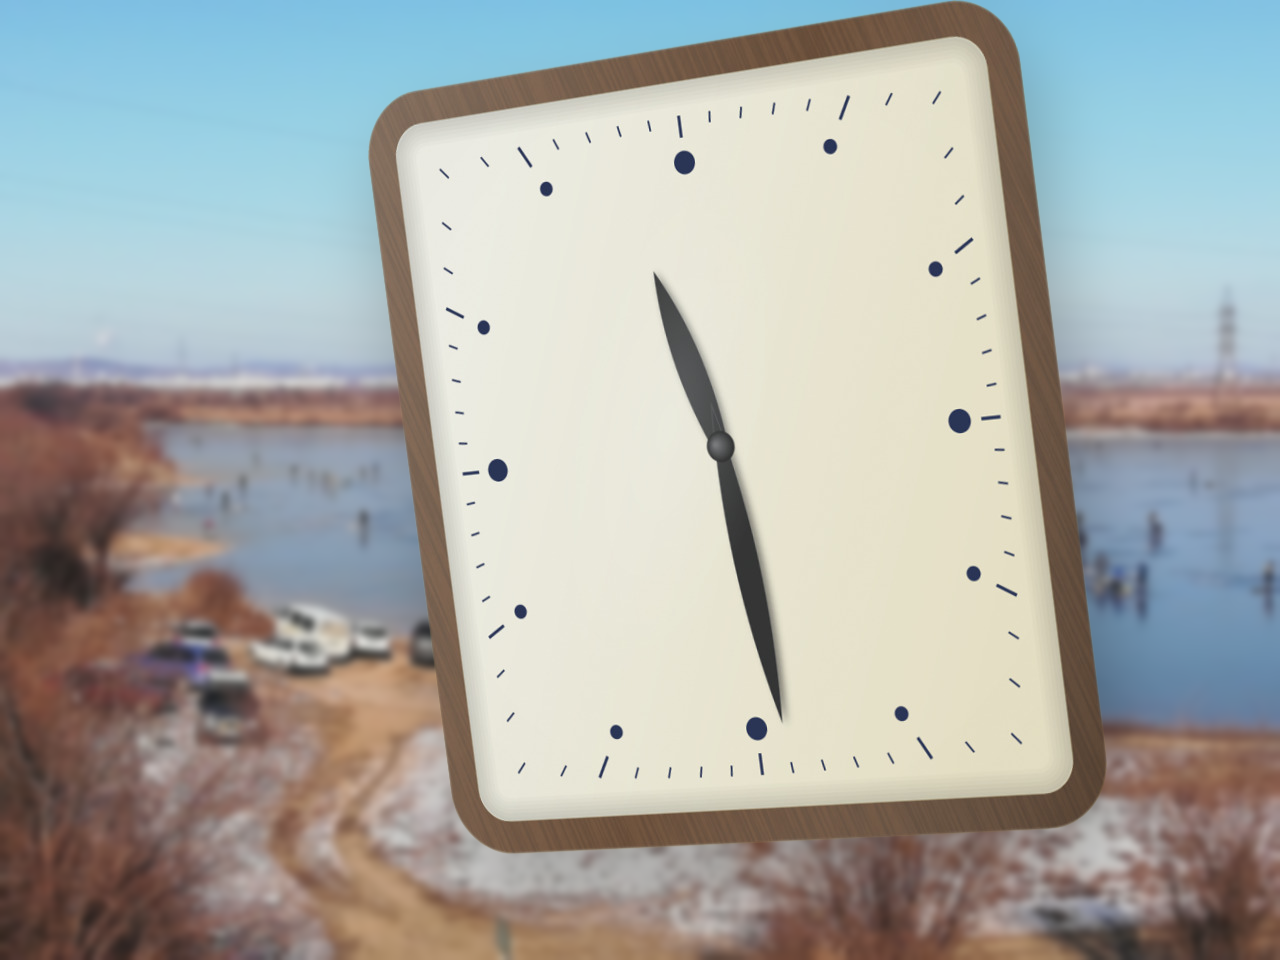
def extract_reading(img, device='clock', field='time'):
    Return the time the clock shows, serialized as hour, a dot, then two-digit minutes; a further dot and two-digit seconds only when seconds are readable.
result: 11.29
